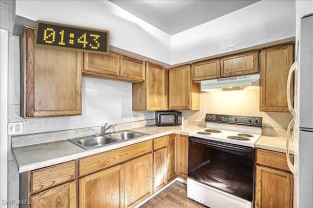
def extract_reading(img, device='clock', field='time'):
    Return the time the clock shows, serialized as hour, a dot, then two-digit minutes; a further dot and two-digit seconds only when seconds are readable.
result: 1.43
